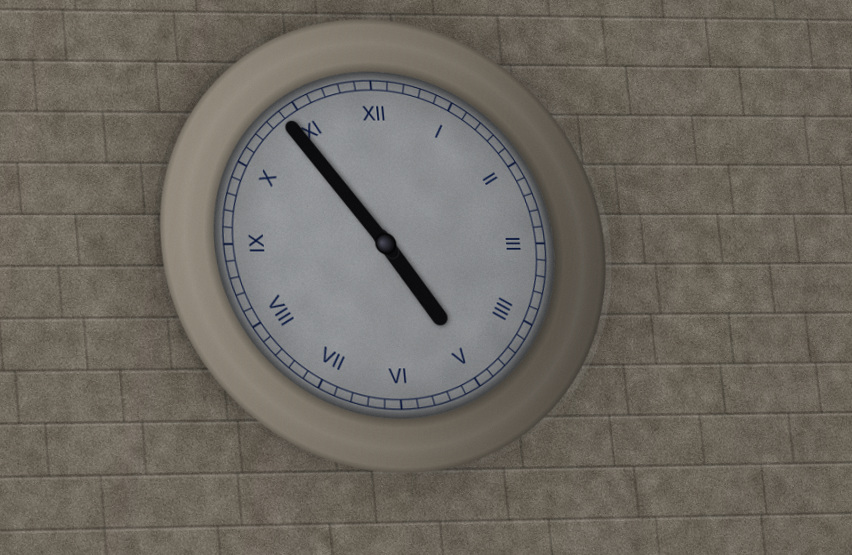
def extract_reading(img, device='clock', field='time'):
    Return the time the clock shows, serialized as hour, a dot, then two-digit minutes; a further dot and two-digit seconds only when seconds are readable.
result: 4.54
